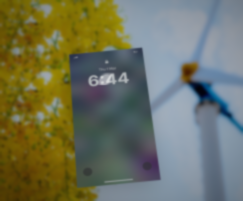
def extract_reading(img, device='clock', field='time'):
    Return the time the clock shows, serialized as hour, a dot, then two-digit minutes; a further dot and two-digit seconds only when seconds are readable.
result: 6.44
